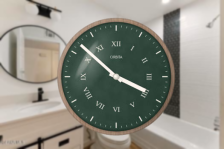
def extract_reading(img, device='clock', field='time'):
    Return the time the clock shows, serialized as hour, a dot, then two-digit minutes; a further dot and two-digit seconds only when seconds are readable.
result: 3.52
